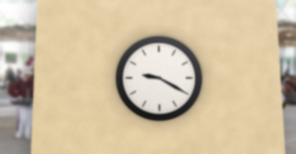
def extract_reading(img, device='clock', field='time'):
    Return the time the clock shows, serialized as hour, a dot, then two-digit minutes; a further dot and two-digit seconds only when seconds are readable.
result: 9.20
